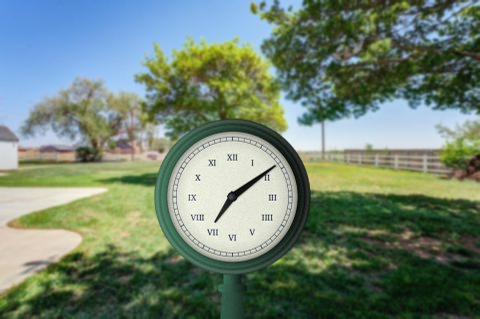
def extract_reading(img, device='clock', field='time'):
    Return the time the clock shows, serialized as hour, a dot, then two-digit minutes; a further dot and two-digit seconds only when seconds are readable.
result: 7.09
